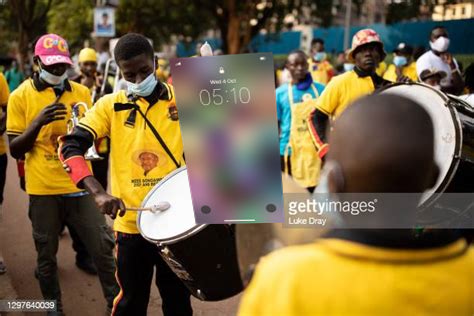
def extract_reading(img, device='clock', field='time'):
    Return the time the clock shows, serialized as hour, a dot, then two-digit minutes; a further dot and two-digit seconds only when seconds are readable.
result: 5.10
